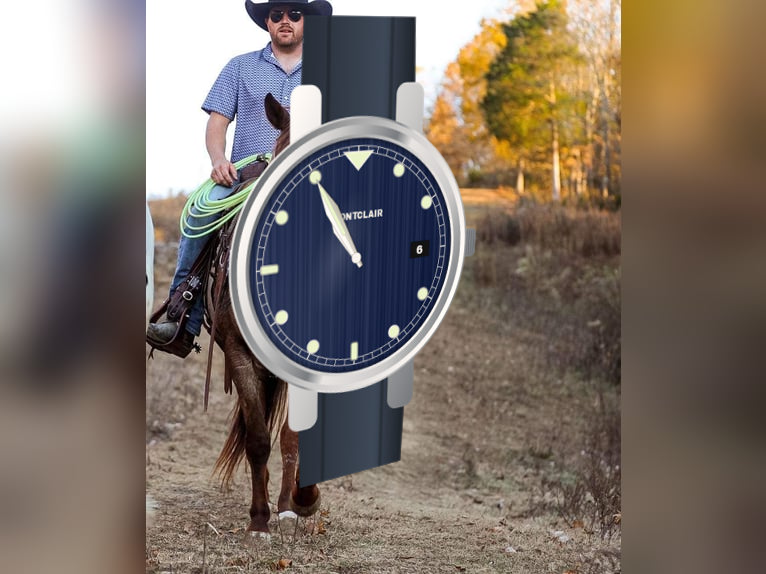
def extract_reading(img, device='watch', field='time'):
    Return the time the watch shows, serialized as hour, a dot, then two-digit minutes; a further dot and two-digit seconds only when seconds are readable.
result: 10.55
